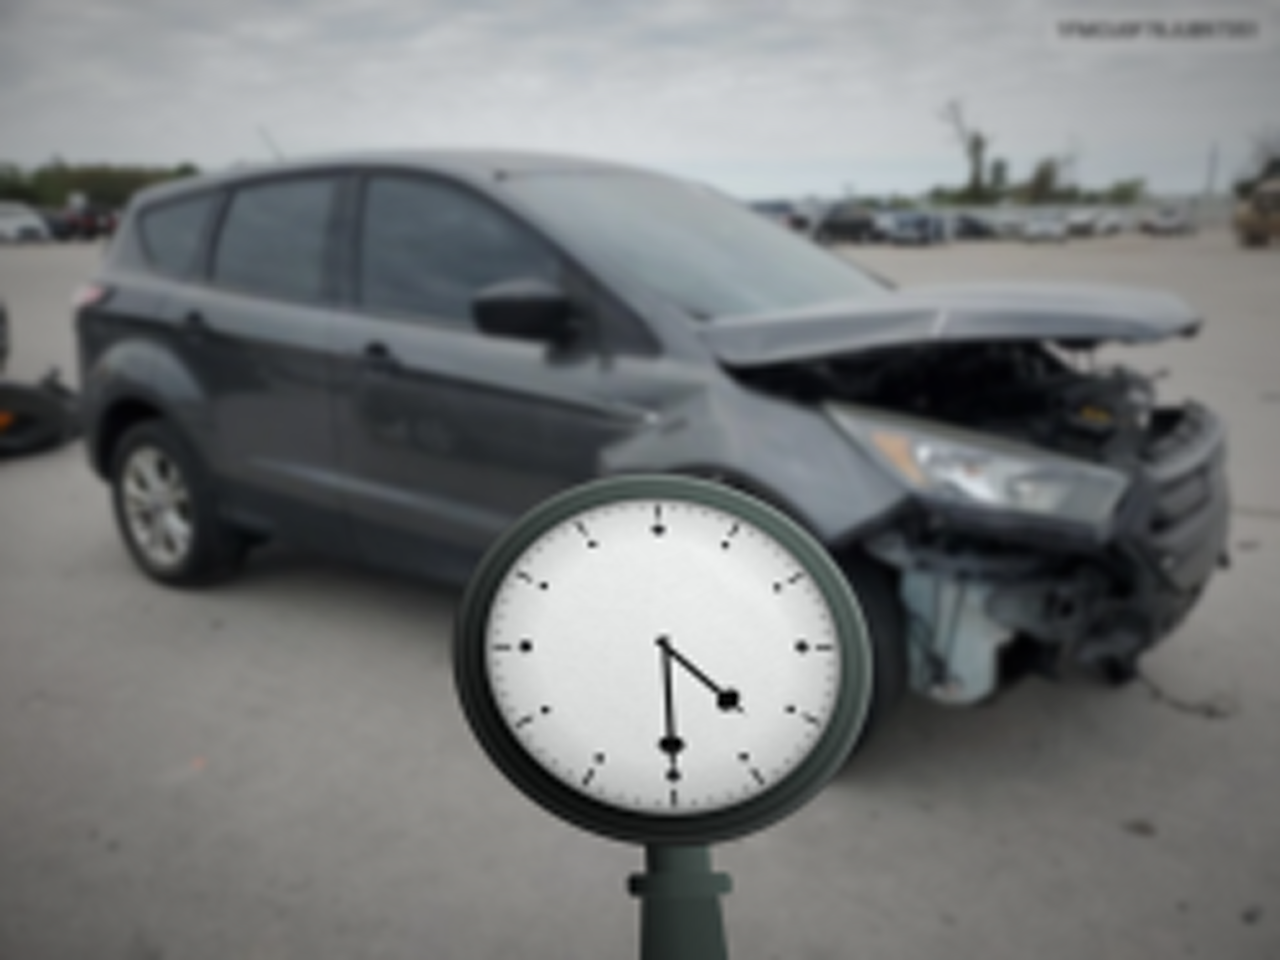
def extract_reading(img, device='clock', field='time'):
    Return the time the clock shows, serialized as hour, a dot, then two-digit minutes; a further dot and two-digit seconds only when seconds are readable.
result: 4.30
